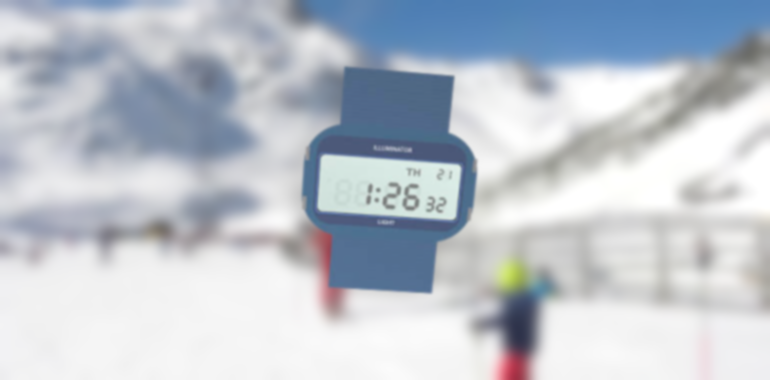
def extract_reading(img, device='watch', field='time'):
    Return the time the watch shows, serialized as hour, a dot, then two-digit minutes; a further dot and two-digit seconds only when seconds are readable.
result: 1.26.32
